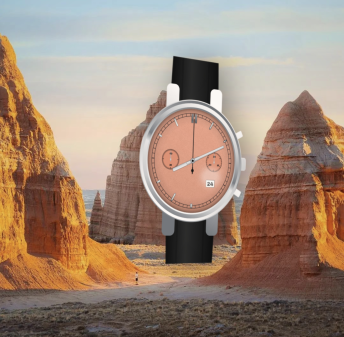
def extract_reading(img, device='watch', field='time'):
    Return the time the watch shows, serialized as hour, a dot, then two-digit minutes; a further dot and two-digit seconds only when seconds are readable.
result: 8.11
